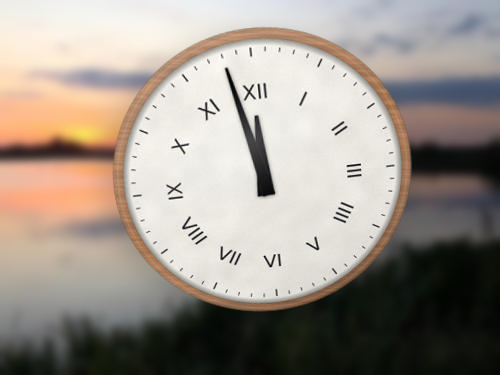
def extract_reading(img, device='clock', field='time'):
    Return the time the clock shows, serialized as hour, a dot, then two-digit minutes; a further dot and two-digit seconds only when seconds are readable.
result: 11.58
